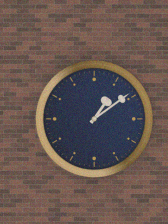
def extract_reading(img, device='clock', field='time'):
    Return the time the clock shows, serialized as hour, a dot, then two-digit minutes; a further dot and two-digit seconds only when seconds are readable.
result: 1.09
